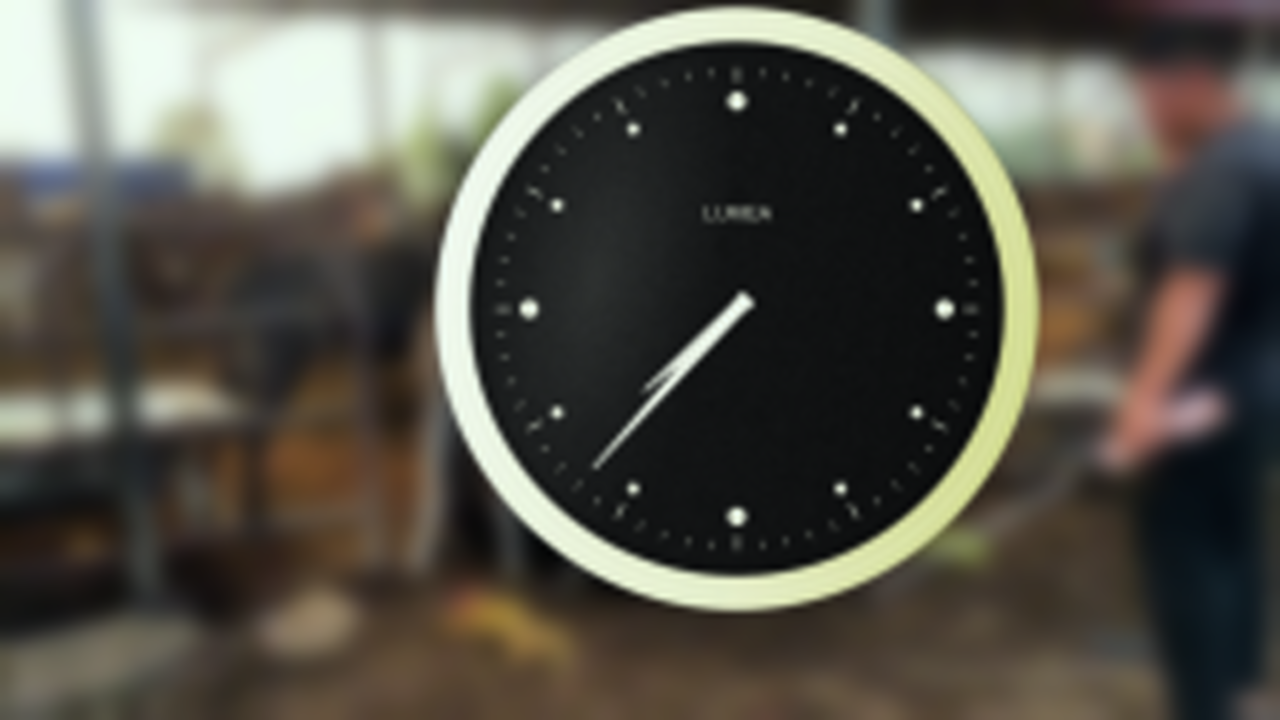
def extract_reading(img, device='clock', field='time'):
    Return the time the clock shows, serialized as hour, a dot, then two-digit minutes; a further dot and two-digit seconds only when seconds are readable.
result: 7.37
